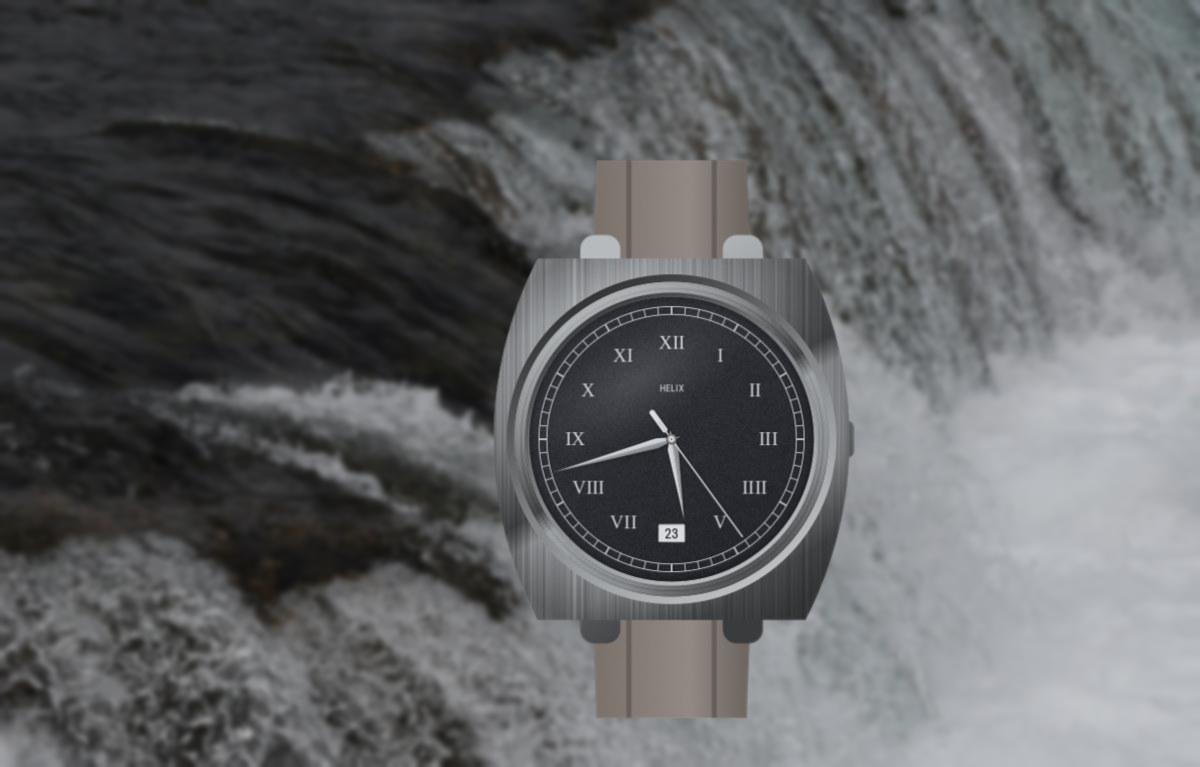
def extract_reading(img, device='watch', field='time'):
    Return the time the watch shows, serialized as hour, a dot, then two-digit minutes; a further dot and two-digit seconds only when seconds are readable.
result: 5.42.24
